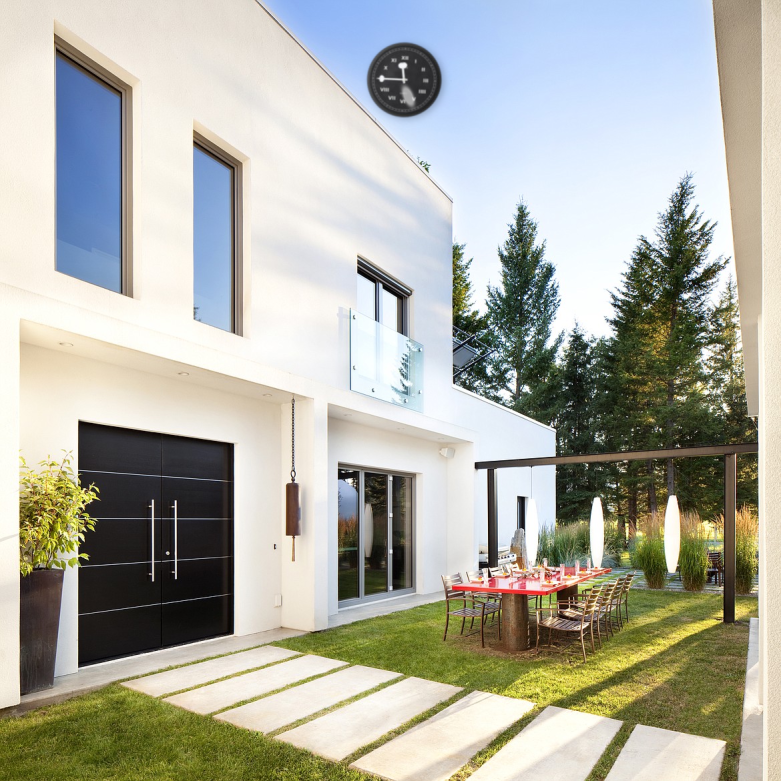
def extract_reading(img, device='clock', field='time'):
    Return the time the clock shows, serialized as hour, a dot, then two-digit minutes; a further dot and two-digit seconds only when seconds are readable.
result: 11.45
